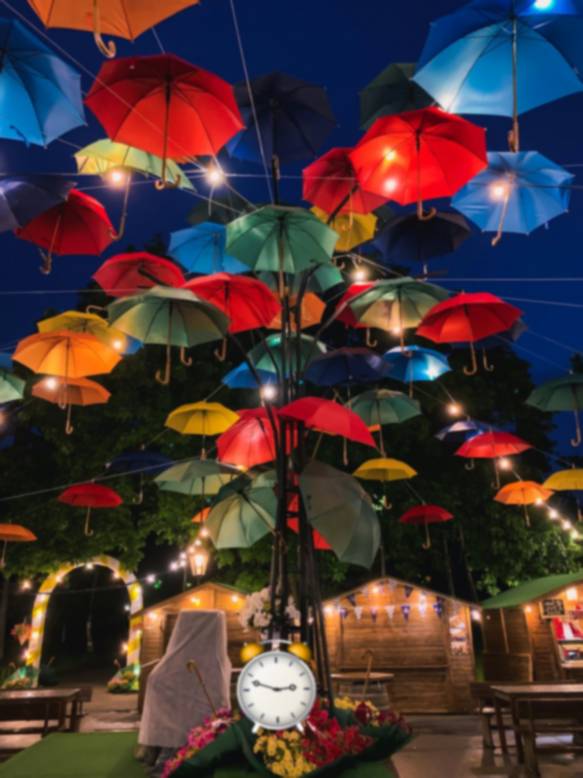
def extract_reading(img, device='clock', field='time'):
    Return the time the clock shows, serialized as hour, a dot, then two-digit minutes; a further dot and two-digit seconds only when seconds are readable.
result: 2.48
